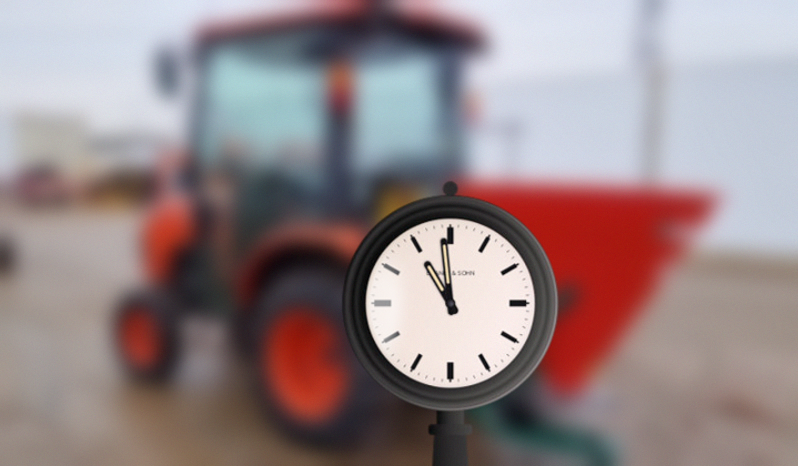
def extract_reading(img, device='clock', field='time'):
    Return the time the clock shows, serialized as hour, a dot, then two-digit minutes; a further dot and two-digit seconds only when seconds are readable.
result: 10.59
